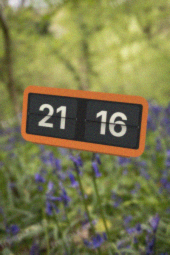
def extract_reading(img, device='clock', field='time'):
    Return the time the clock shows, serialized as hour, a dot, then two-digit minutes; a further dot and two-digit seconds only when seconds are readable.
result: 21.16
